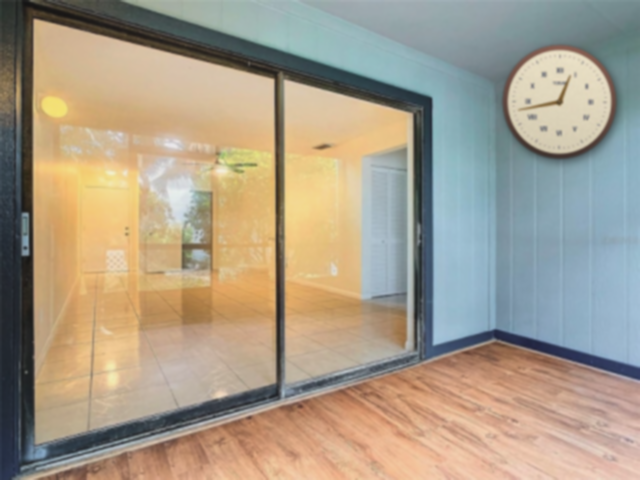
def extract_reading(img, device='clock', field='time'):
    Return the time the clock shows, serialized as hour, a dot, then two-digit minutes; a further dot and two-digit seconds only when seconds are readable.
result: 12.43
